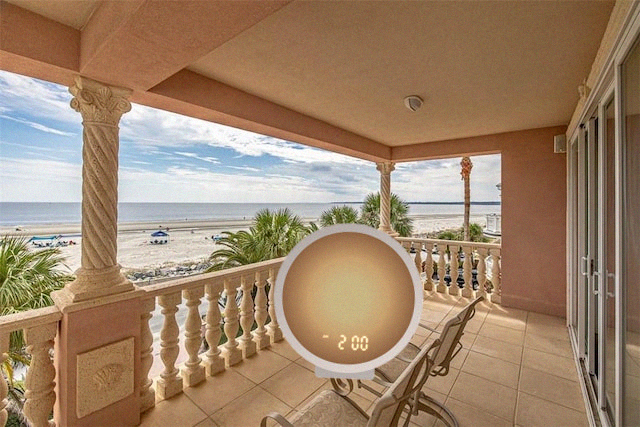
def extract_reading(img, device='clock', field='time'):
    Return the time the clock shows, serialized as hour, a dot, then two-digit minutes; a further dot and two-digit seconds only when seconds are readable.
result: 2.00
